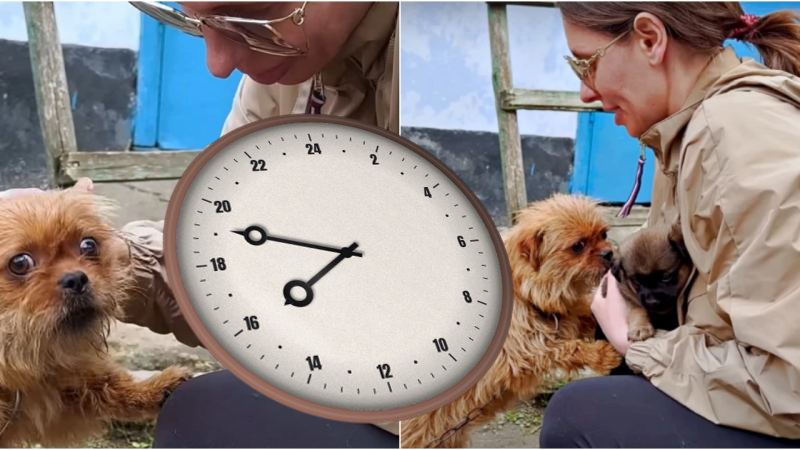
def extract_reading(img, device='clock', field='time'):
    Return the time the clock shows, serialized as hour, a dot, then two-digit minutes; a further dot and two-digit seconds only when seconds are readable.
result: 15.48
